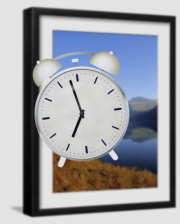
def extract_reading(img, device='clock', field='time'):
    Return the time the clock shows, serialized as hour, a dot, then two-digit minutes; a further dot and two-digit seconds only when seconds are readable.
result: 6.58
